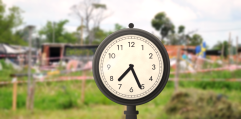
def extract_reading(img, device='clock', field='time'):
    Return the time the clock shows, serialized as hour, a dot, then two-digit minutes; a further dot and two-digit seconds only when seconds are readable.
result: 7.26
